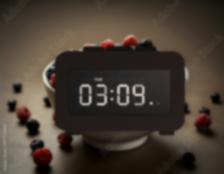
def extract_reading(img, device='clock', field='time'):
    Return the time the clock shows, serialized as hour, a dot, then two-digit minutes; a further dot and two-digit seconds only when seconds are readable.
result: 3.09
